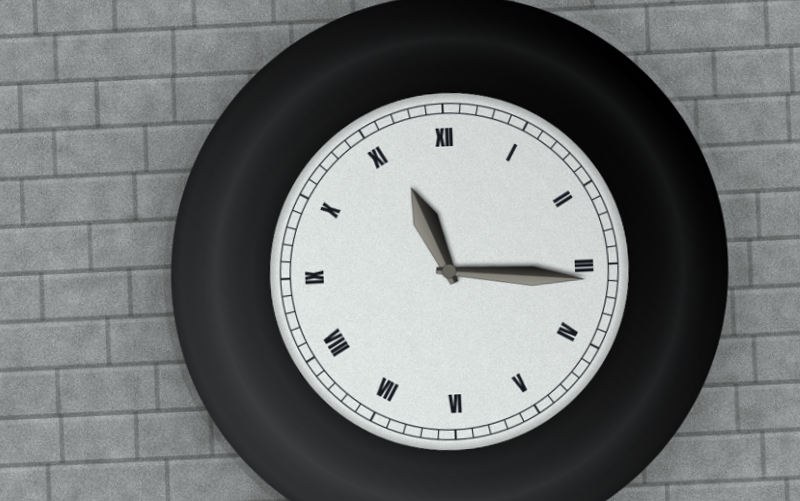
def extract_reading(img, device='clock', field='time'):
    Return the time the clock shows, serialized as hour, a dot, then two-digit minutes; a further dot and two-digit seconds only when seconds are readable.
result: 11.16
